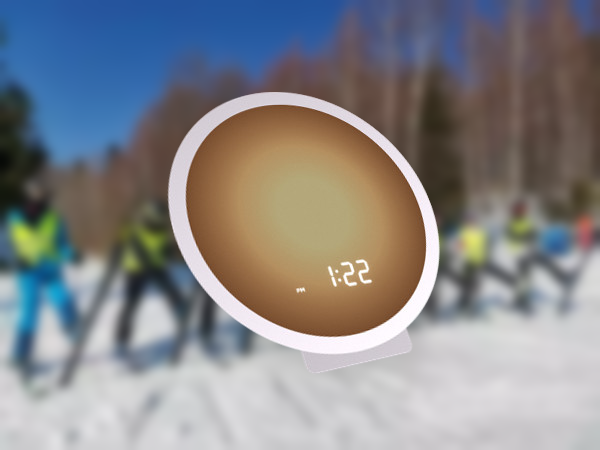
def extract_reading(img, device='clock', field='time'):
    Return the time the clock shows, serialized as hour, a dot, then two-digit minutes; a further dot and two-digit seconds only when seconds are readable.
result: 1.22
